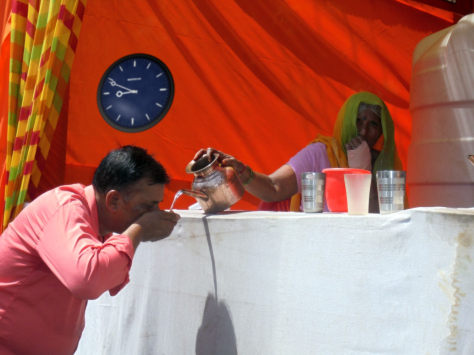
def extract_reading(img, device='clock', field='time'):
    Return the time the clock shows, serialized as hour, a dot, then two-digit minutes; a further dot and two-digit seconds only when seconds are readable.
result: 8.49
